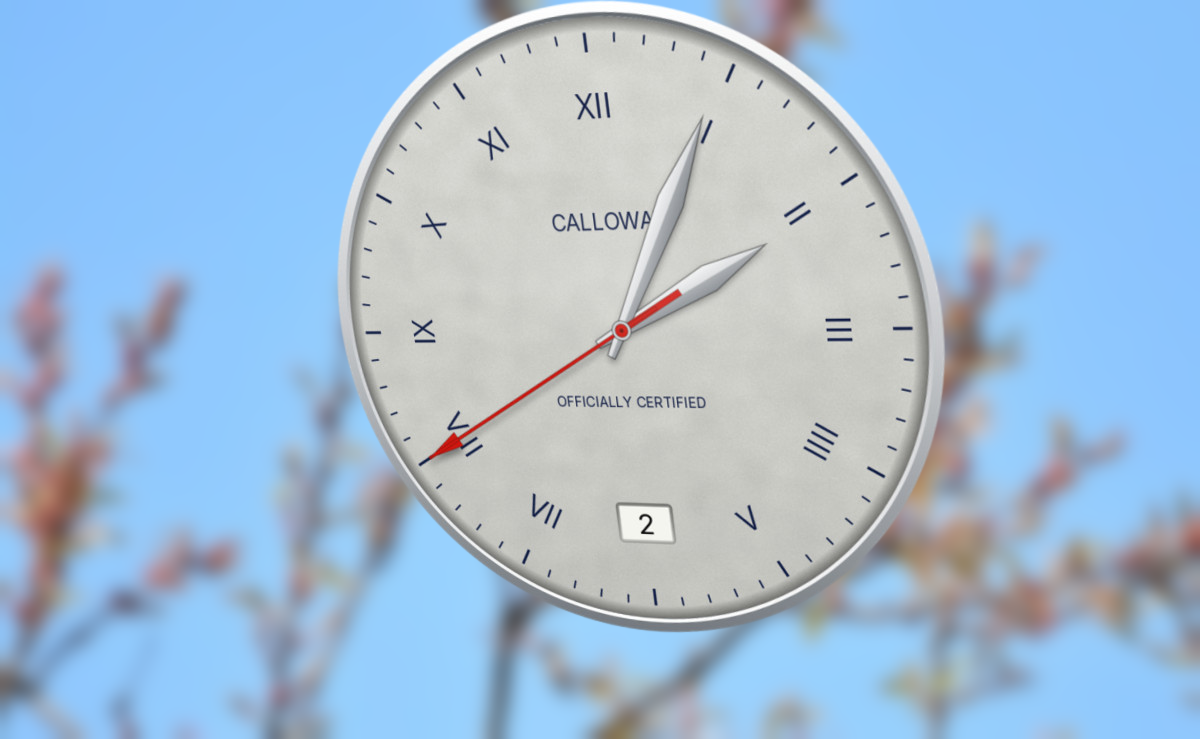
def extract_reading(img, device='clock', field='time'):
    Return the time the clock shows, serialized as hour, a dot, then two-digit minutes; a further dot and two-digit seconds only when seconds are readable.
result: 2.04.40
